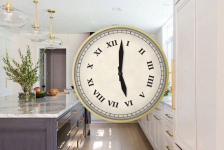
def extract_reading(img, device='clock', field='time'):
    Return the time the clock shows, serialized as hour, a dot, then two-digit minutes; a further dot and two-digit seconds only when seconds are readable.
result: 6.03
